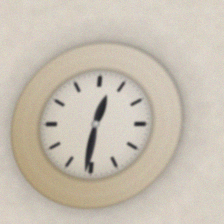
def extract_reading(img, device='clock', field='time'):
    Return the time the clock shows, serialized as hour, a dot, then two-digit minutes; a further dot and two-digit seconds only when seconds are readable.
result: 12.31
